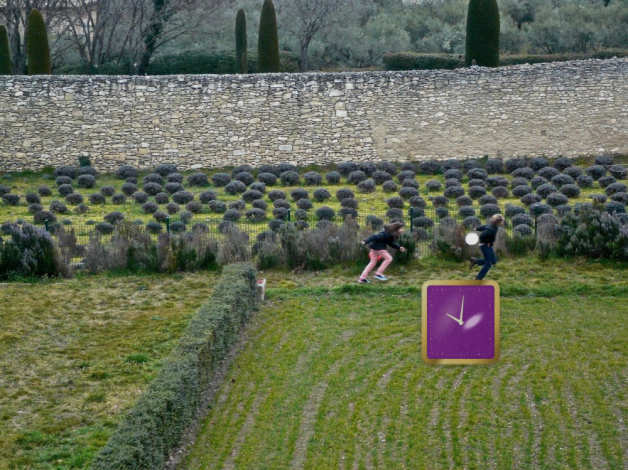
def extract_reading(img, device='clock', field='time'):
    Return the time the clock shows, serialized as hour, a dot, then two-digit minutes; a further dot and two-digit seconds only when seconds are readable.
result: 10.01
